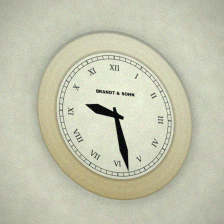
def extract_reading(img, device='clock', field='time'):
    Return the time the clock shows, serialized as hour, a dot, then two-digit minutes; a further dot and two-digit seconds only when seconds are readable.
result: 9.28
